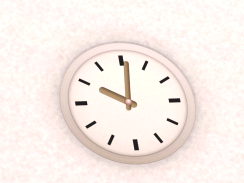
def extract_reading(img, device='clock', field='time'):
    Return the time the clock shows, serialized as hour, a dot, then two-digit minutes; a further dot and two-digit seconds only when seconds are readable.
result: 10.01
